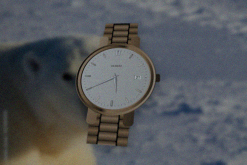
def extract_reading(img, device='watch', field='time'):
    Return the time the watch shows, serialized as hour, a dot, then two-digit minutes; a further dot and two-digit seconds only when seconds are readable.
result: 5.40
